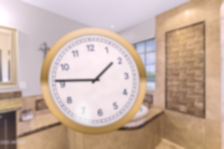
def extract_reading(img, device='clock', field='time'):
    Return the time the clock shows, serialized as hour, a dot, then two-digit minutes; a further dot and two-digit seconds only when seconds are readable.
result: 1.46
